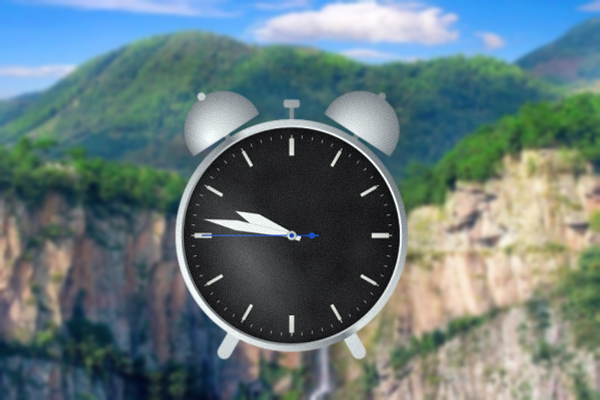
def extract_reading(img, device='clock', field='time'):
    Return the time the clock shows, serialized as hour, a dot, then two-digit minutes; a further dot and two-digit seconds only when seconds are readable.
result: 9.46.45
